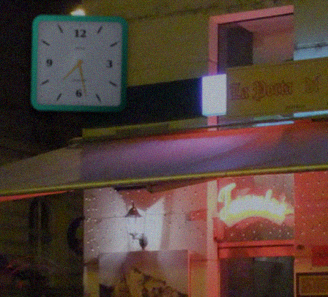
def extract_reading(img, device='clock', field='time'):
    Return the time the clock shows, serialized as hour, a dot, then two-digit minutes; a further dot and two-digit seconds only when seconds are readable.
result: 7.28
